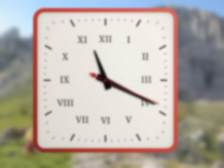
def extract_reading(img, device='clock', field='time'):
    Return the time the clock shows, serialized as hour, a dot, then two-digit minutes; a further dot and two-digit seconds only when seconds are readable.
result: 11.19.19
